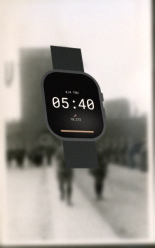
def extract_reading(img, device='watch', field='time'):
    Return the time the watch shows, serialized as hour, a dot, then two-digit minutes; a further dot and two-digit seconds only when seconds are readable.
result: 5.40
